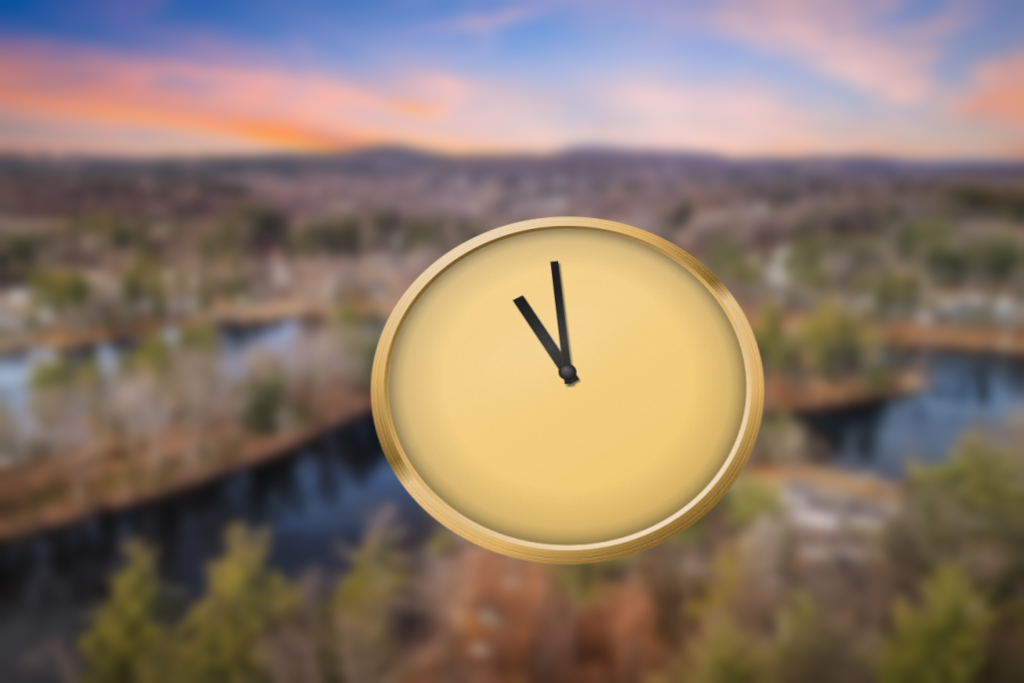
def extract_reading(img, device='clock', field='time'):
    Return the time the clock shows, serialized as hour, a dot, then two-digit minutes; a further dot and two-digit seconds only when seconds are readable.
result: 10.59
